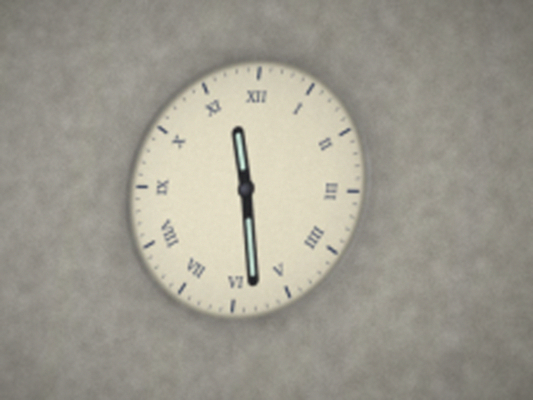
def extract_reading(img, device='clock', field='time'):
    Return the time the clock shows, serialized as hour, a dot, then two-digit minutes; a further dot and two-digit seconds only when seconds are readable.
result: 11.28
